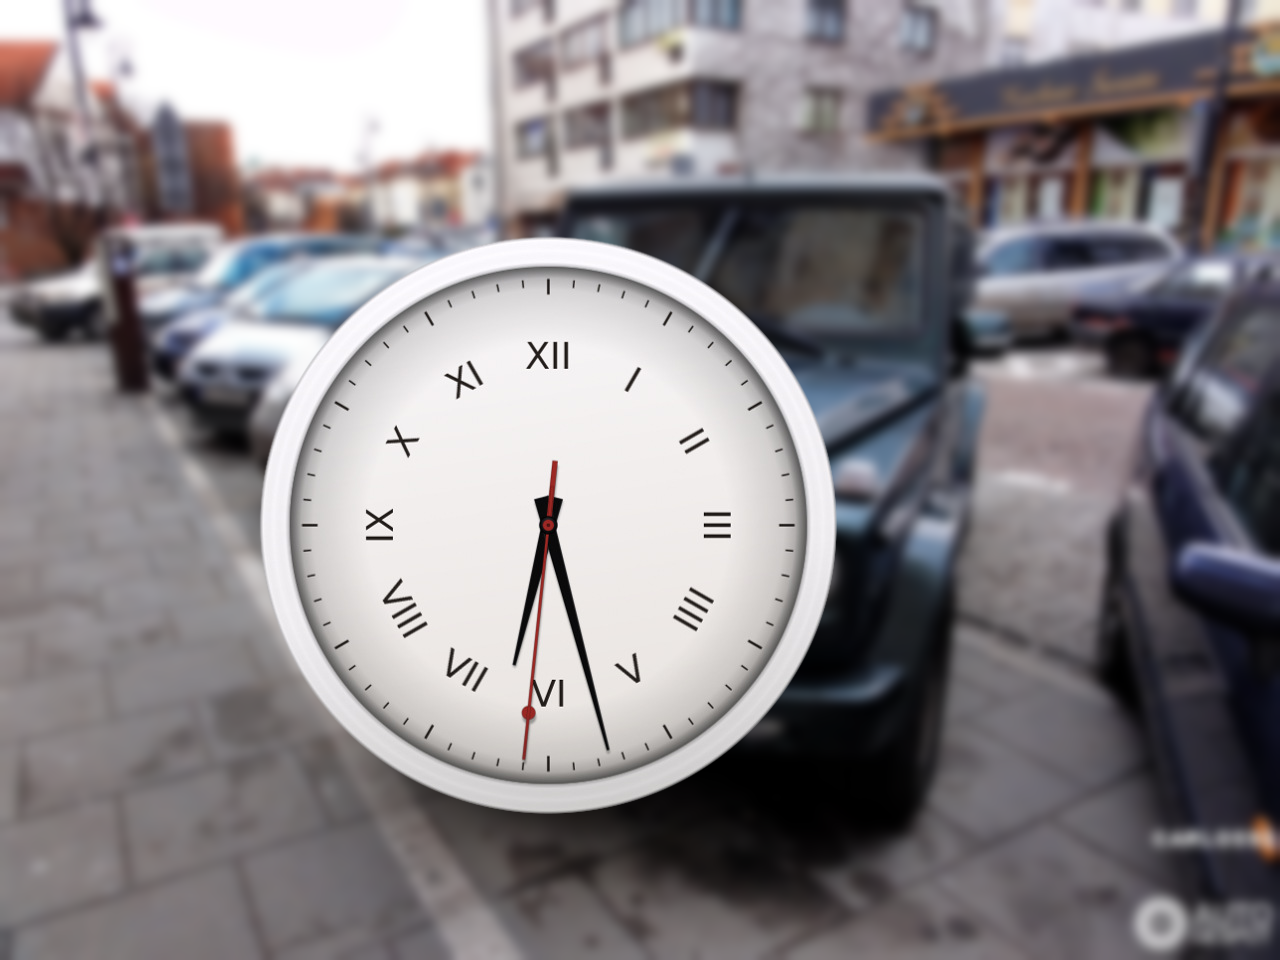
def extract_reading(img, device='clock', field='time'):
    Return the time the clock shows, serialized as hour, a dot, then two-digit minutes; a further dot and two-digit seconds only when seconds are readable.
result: 6.27.31
